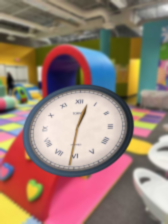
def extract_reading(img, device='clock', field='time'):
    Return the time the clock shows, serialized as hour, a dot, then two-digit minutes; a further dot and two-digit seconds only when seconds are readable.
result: 12.31
